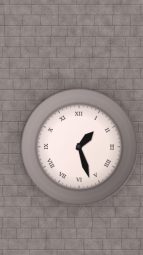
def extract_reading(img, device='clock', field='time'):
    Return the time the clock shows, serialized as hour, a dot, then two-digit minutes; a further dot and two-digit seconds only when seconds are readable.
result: 1.27
